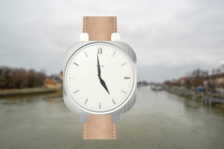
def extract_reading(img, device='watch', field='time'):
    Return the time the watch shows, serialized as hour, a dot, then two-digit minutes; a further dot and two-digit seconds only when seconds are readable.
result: 4.59
